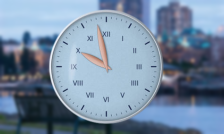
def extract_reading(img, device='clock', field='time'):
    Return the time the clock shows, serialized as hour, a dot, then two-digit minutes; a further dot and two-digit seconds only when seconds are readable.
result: 9.58
